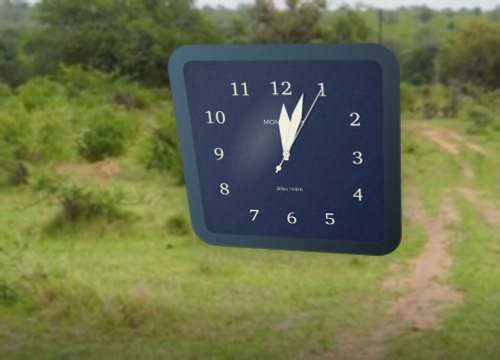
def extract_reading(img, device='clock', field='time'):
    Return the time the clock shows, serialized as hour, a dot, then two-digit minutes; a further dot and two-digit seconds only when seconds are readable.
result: 12.03.05
